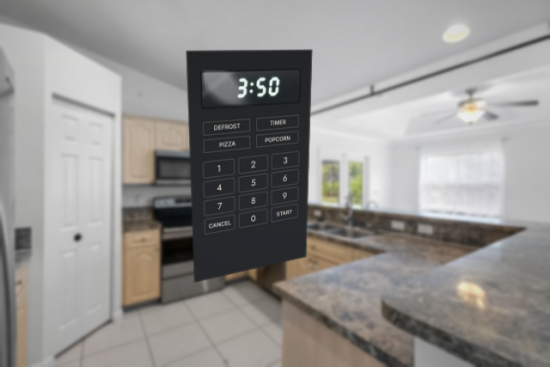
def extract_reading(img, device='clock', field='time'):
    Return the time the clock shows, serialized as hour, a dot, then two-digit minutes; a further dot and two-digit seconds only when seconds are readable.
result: 3.50
